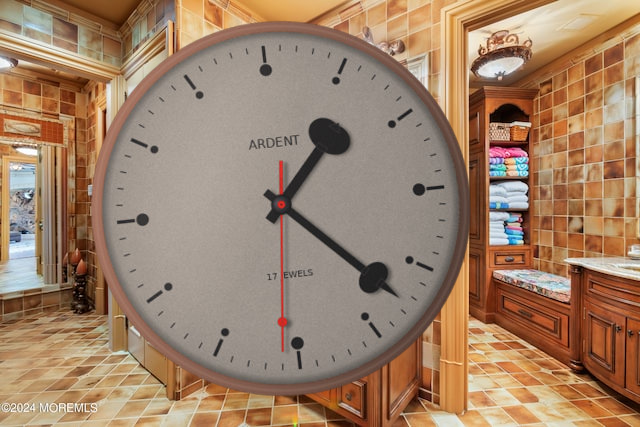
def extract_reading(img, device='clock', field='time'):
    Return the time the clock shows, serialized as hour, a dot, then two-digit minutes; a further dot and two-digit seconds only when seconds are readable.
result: 1.22.31
